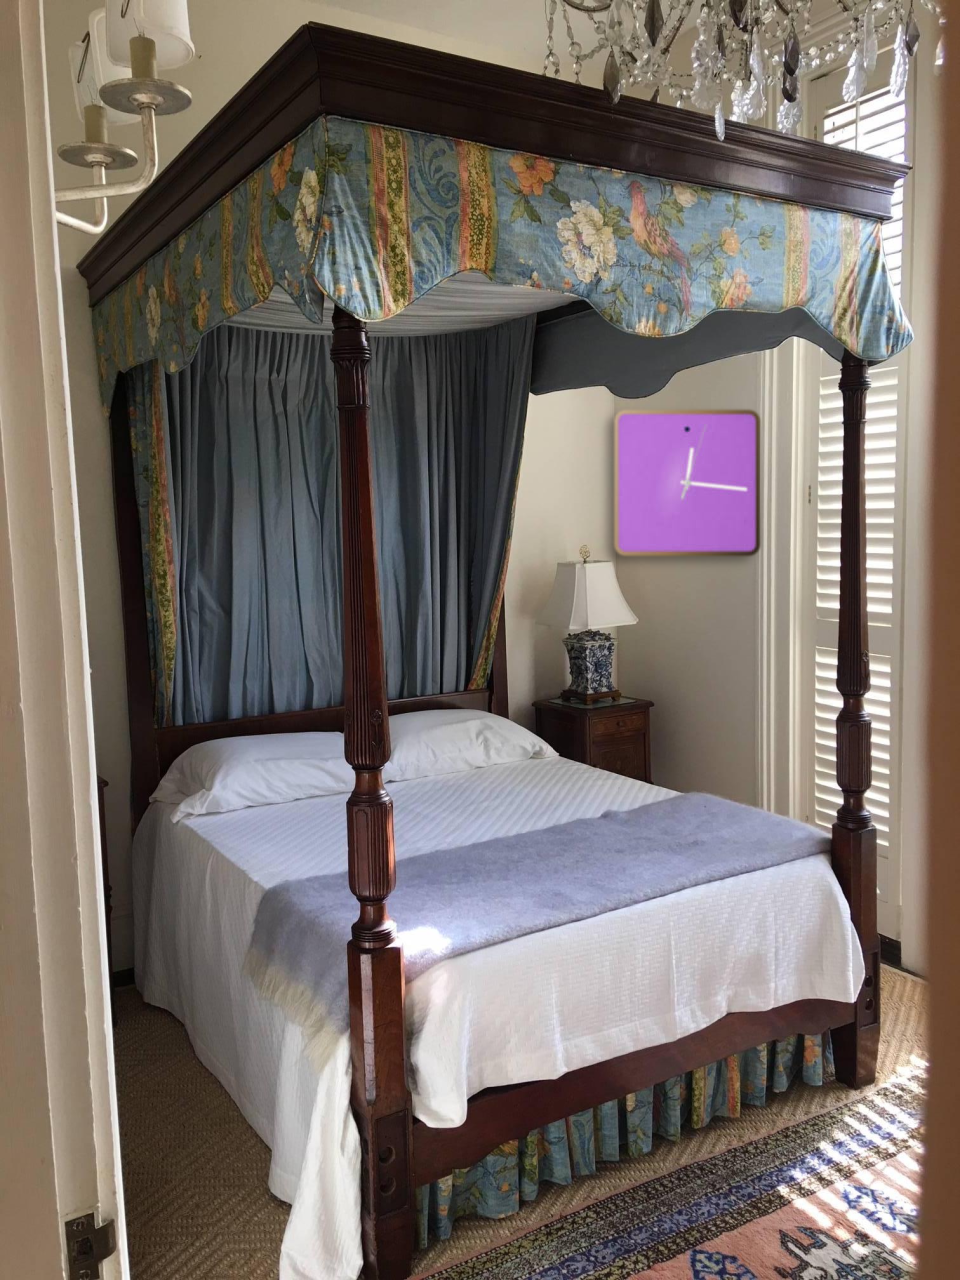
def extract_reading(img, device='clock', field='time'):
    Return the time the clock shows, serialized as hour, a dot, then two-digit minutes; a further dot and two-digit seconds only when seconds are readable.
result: 12.16.03
